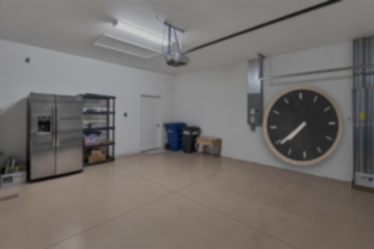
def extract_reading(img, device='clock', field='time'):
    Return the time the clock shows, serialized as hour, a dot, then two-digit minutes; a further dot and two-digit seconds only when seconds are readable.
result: 7.39
